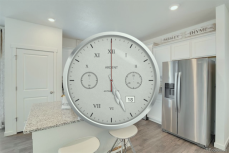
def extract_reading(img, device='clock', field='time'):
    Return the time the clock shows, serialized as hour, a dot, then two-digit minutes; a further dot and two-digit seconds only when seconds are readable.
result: 5.26
